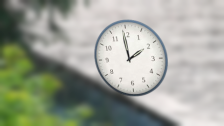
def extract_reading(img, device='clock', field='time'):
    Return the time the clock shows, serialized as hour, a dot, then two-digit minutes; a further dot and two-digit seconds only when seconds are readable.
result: 1.59
